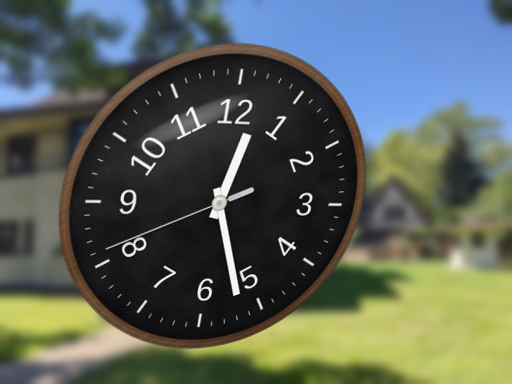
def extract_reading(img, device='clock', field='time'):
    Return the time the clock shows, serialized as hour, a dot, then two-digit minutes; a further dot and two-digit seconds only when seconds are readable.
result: 12.26.41
